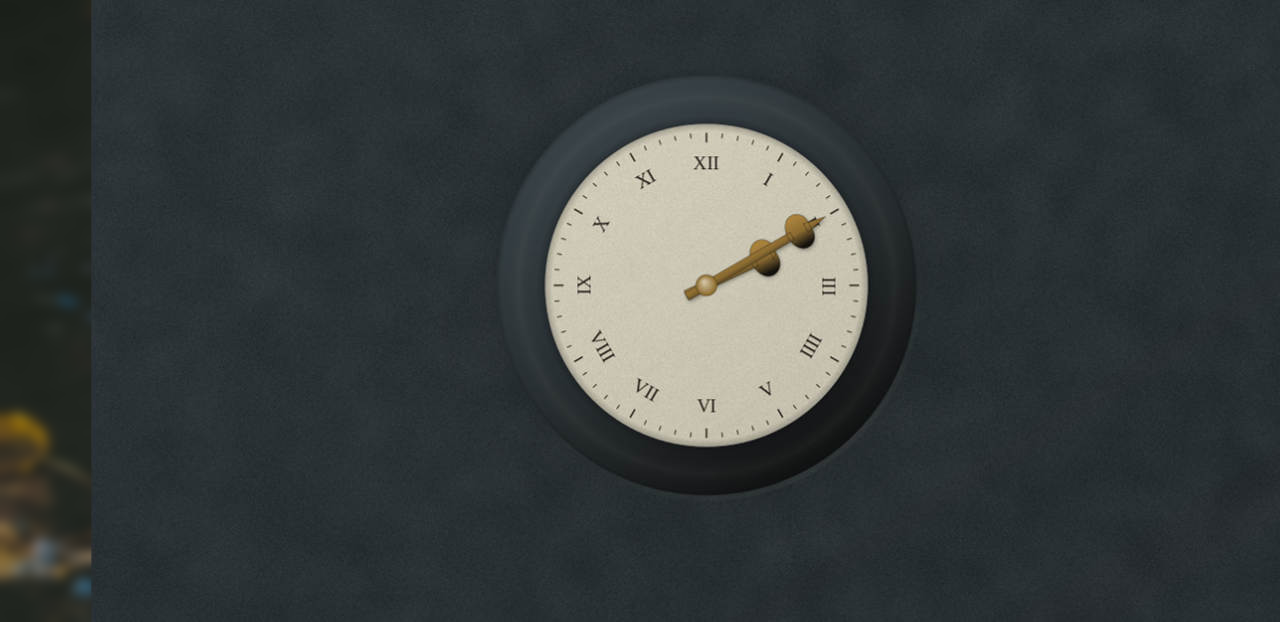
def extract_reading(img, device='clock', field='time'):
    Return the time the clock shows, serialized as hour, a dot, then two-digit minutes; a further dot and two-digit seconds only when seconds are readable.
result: 2.10
